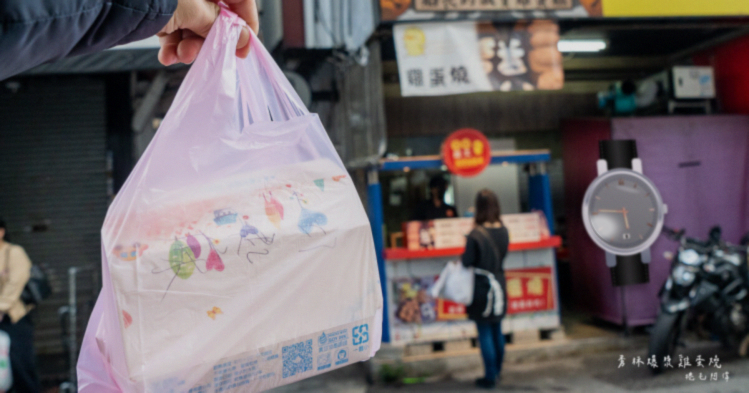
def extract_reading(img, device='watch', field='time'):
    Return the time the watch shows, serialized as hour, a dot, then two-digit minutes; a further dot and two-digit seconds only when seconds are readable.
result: 5.46
